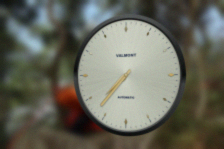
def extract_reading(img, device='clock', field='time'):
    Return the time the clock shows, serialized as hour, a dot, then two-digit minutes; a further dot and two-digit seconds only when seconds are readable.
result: 7.37
